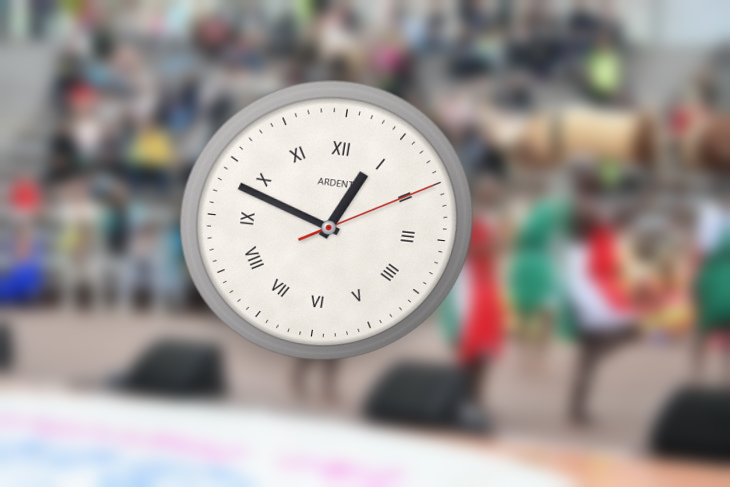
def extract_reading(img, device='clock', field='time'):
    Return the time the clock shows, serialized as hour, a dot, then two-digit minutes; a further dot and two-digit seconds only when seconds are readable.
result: 12.48.10
